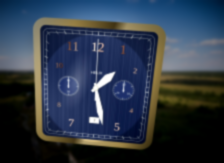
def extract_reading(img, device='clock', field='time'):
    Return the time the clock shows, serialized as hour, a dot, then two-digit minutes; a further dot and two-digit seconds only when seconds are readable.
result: 1.28
